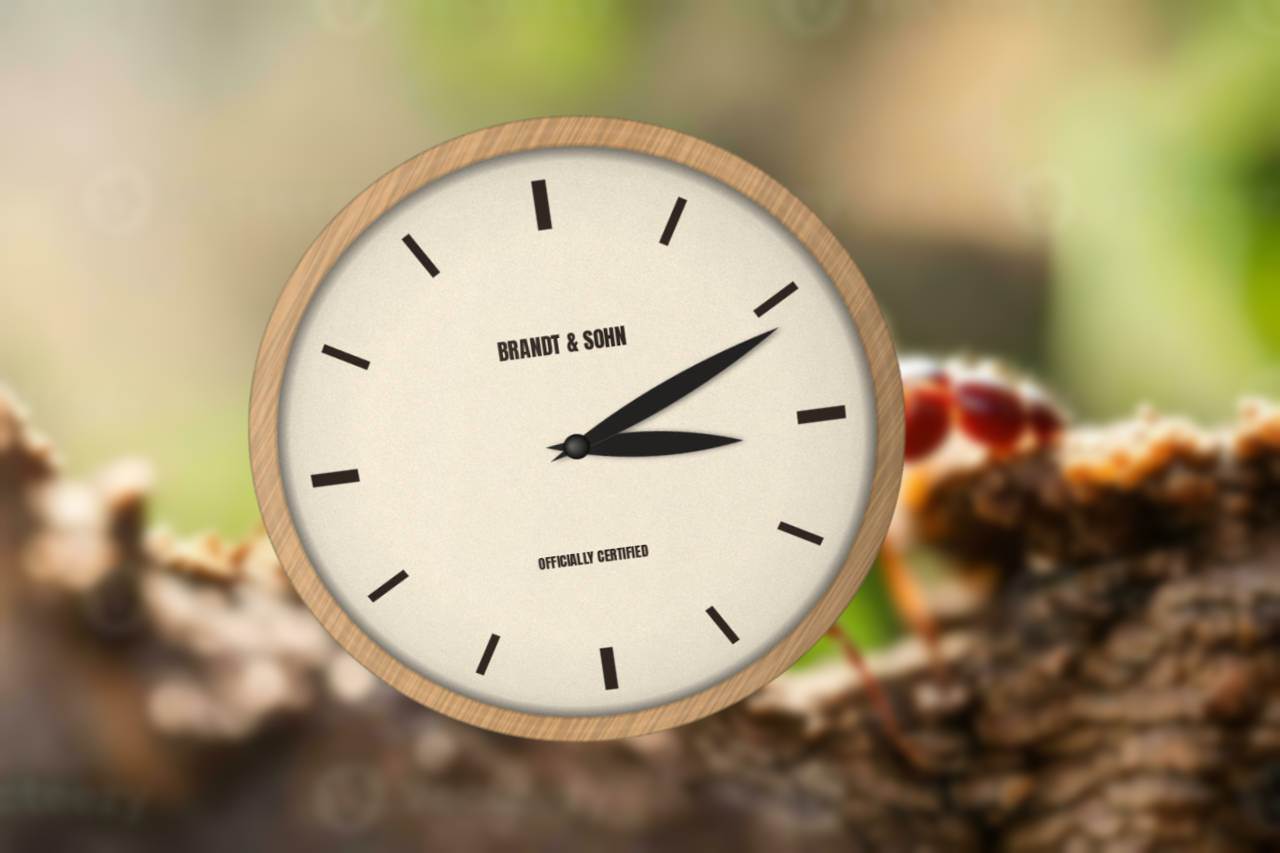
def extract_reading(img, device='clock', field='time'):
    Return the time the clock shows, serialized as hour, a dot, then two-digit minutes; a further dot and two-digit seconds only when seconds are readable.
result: 3.11
